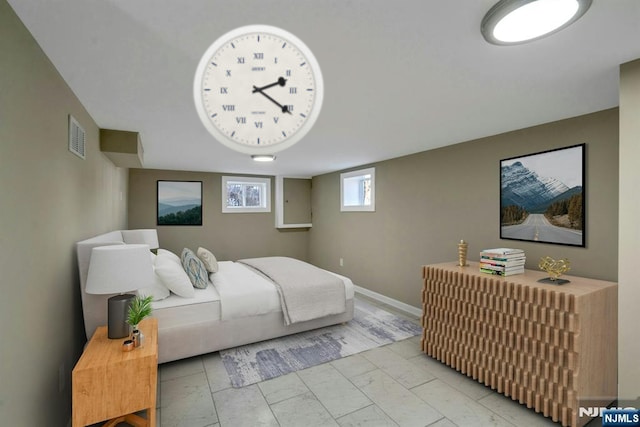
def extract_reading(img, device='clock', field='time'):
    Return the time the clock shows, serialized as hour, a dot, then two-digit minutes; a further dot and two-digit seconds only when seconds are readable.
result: 2.21
